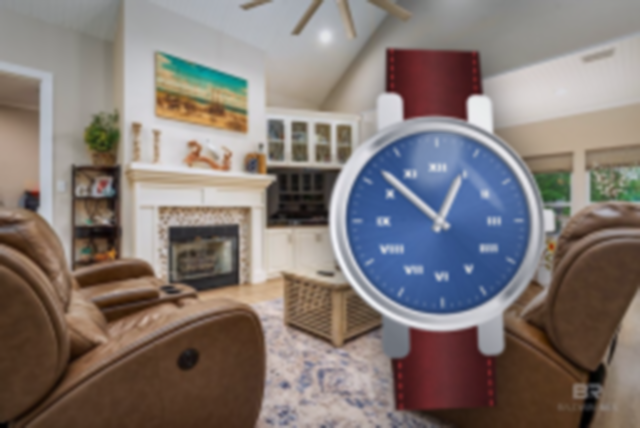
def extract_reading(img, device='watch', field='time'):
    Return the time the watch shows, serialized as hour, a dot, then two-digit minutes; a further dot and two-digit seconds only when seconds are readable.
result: 12.52
